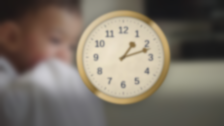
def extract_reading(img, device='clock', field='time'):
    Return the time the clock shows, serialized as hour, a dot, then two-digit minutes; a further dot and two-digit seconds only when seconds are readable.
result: 1.12
